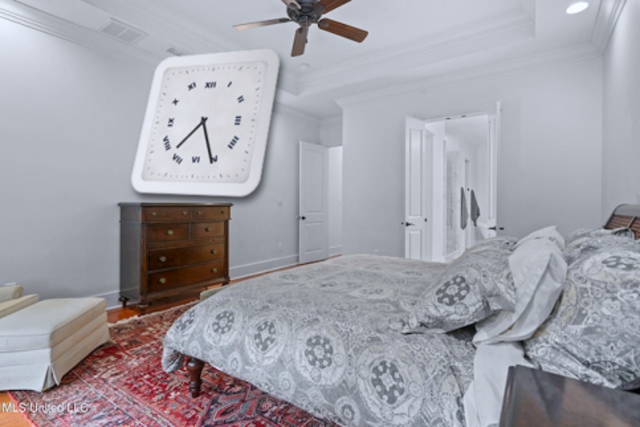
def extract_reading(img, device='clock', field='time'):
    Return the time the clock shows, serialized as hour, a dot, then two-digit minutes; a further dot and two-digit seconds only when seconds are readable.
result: 7.26
